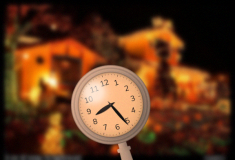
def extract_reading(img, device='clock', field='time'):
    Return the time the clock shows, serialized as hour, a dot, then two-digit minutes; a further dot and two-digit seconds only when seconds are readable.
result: 8.26
